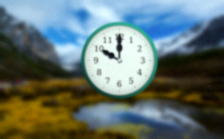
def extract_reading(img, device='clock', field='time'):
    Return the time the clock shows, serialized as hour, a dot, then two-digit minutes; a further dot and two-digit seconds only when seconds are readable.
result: 10.00
